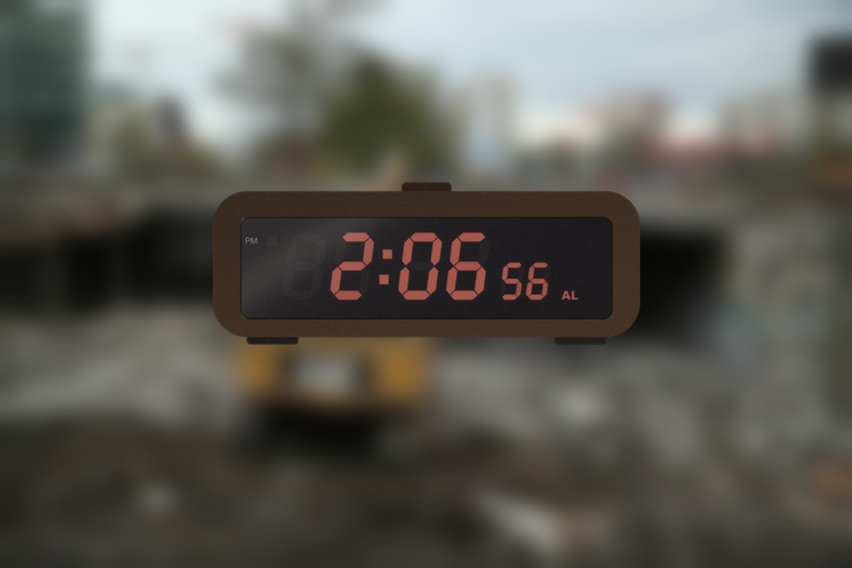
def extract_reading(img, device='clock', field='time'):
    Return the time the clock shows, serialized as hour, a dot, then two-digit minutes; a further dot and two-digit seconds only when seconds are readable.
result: 2.06.56
